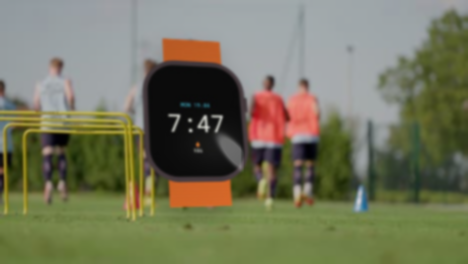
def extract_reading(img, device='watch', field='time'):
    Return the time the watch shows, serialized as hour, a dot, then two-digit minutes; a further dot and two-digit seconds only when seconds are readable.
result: 7.47
